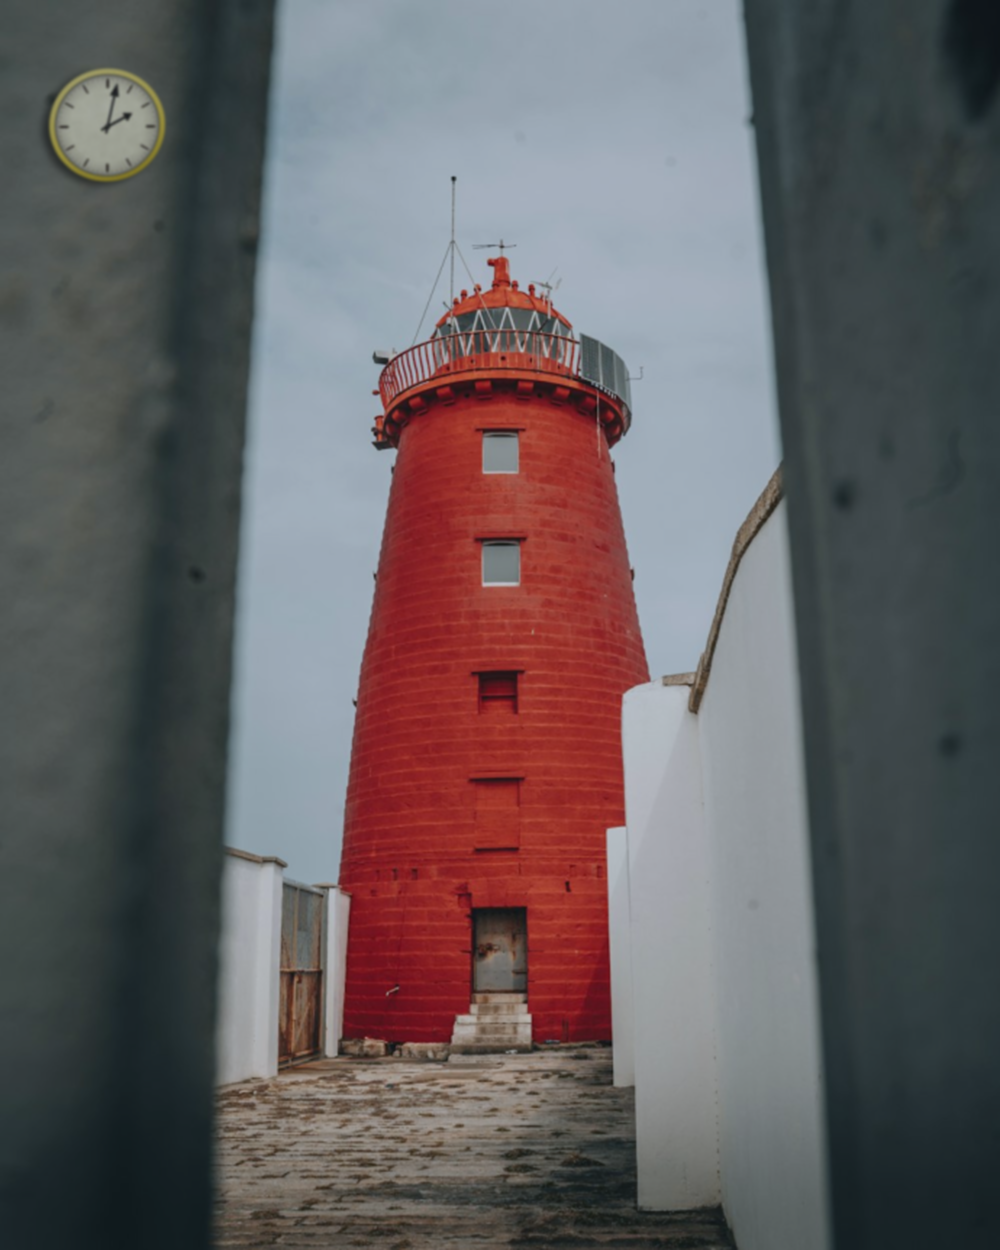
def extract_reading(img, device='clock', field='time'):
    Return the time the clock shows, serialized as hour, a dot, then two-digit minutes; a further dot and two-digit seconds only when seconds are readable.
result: 2.02
